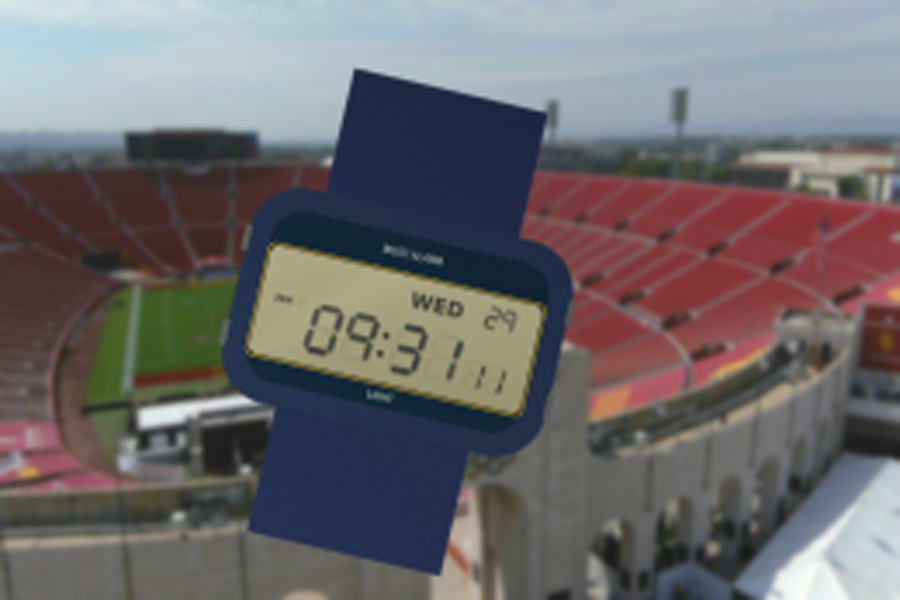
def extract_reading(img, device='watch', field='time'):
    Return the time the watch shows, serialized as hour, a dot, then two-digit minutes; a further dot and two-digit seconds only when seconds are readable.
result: 9.31.11
